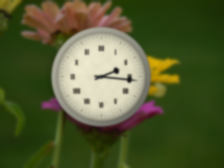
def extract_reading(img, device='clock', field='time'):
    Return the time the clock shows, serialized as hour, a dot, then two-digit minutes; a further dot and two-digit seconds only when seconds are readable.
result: 2.16
